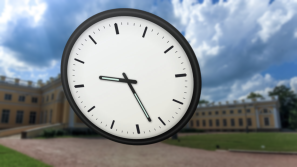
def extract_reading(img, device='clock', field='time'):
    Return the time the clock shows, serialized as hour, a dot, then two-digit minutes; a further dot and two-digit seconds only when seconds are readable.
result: 9.27
